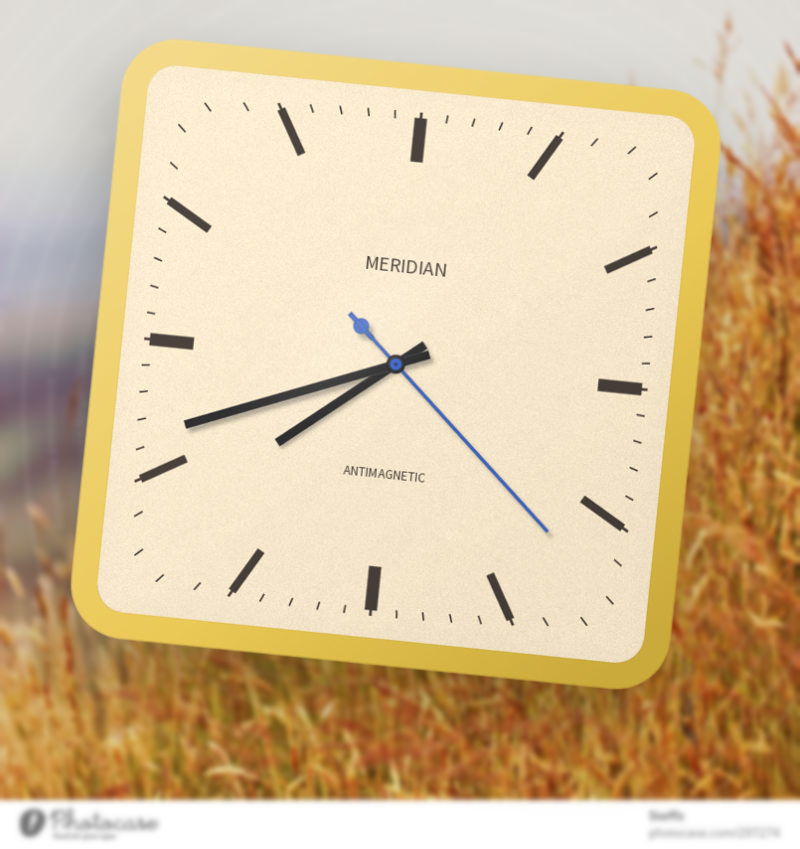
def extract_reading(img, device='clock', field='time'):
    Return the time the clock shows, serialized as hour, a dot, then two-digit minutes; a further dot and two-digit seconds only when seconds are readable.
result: 7.41.22
